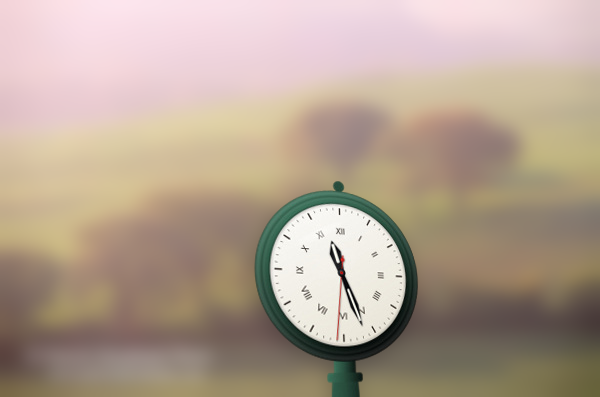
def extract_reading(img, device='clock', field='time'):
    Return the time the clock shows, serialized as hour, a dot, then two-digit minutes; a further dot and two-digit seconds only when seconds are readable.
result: 11.26.31
